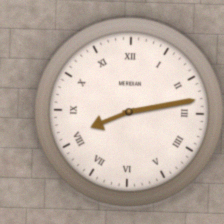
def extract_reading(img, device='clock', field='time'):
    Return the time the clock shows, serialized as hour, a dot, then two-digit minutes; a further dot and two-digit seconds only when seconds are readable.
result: 8.13
